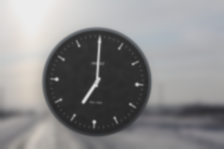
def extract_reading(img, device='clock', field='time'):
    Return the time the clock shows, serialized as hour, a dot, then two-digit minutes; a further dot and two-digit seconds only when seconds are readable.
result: 7.00
